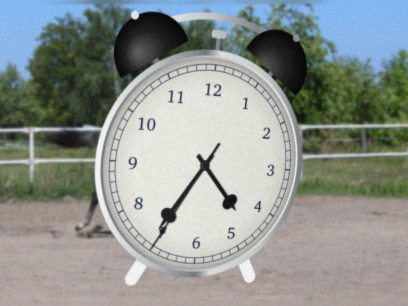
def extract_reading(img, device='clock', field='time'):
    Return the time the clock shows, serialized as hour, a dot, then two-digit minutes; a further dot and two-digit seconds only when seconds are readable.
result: 4.35.35
